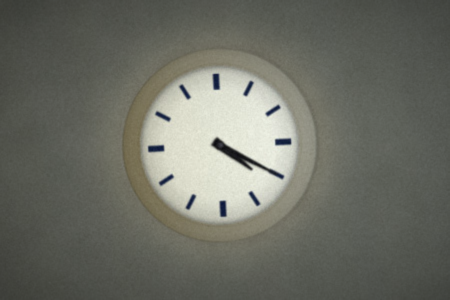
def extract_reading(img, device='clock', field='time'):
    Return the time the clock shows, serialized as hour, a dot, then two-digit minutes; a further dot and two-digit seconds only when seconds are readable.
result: 4.20
